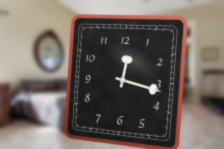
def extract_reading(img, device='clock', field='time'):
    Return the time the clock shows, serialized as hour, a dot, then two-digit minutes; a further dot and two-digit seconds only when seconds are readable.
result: 12.17
